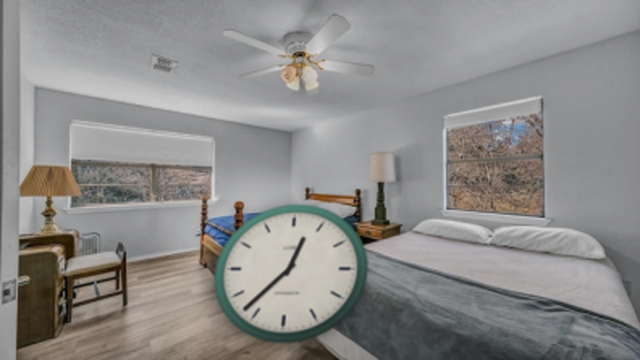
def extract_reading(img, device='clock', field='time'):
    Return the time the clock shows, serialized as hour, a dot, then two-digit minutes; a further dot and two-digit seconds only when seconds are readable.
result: 12.37
